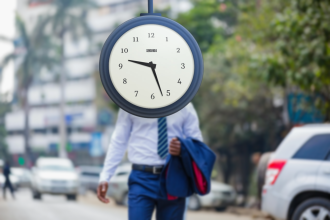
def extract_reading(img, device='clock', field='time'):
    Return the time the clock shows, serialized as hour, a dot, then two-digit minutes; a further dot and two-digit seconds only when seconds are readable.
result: 9.27
